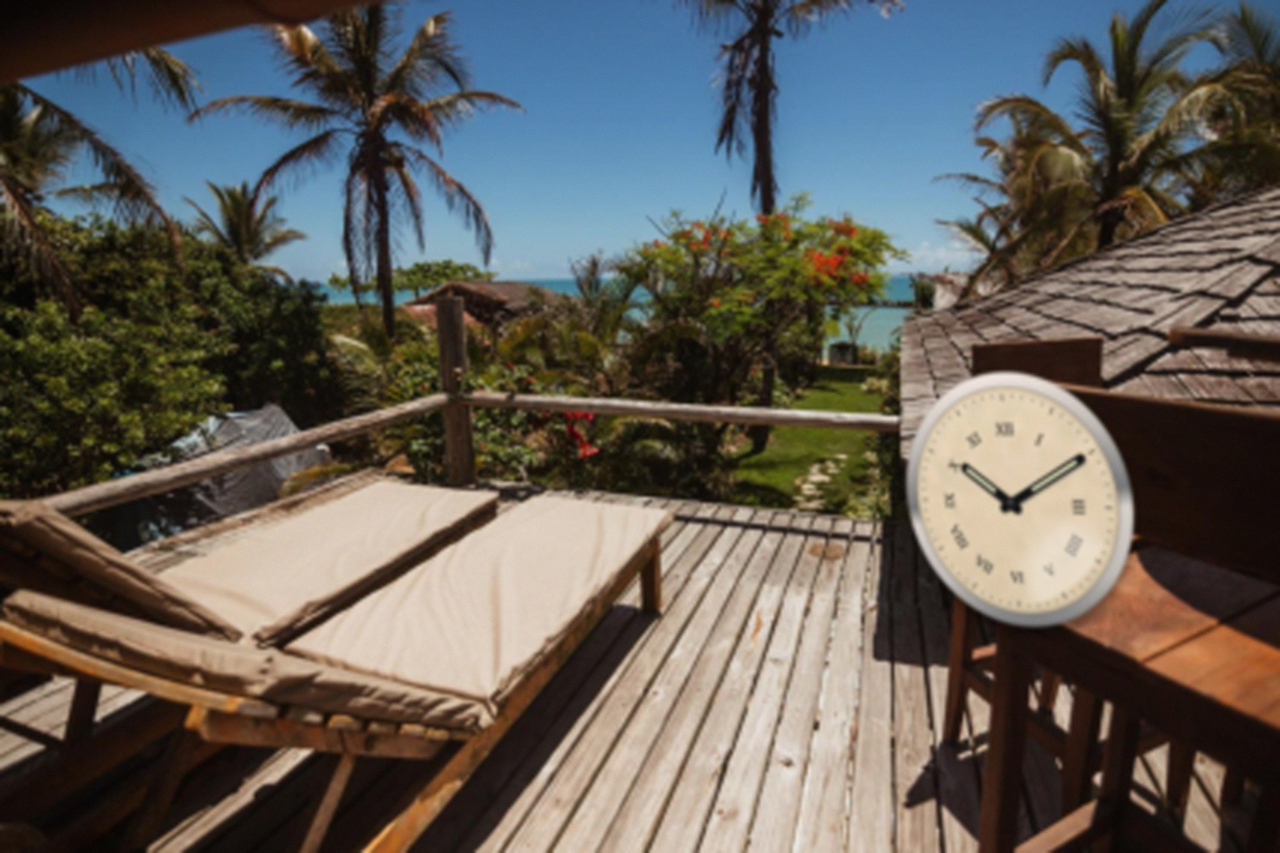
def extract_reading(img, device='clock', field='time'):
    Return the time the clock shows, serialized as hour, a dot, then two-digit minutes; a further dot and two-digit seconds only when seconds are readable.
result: 10.10
